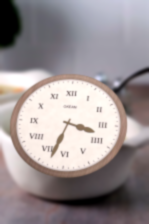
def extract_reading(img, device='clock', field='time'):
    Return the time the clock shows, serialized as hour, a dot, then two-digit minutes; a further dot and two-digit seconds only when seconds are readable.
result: 3.33
